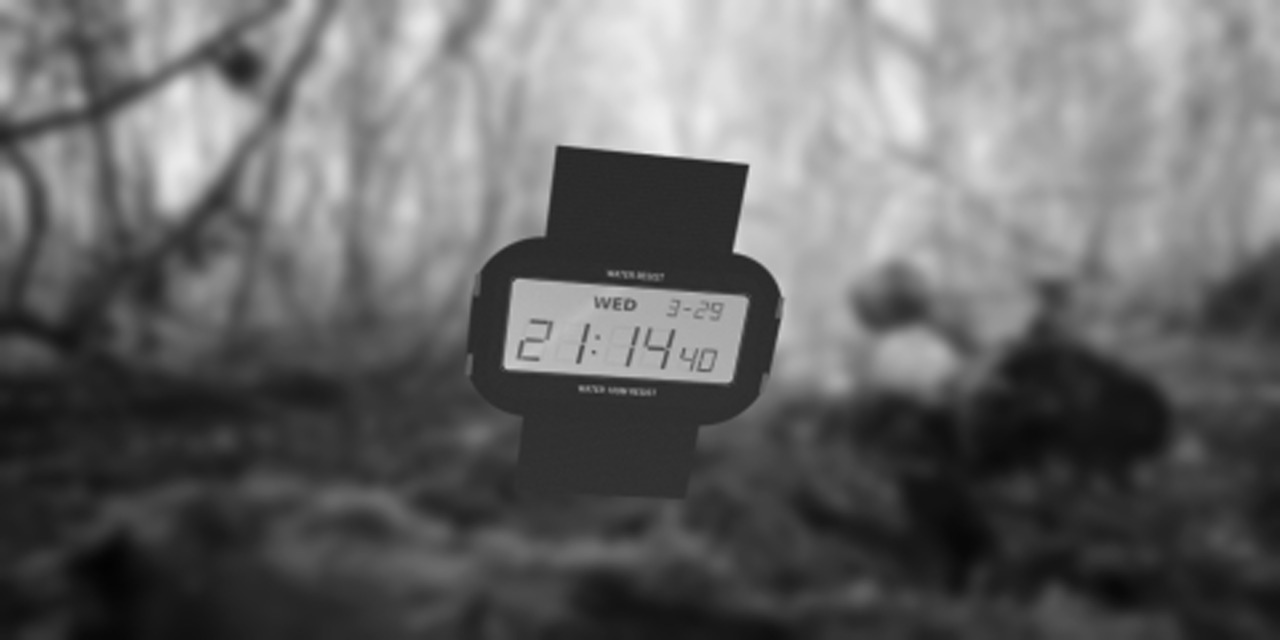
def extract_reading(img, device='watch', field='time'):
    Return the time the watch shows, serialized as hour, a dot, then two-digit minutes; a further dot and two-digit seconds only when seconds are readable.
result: 21.14.40
